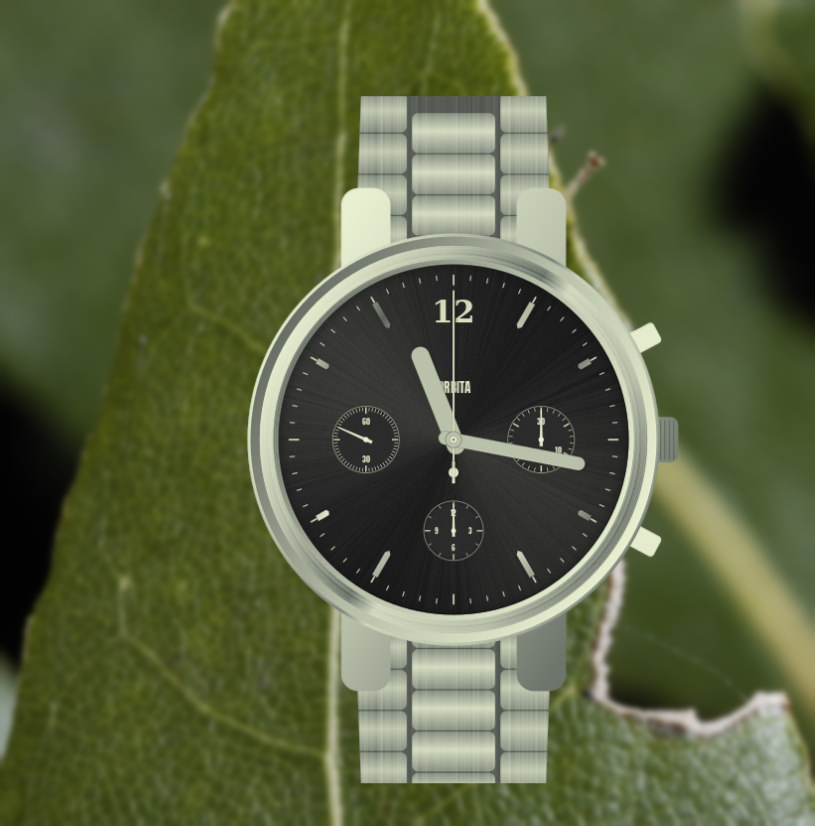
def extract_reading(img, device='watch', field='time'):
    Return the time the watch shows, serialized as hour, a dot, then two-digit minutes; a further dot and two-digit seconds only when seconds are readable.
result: 11.16.49
